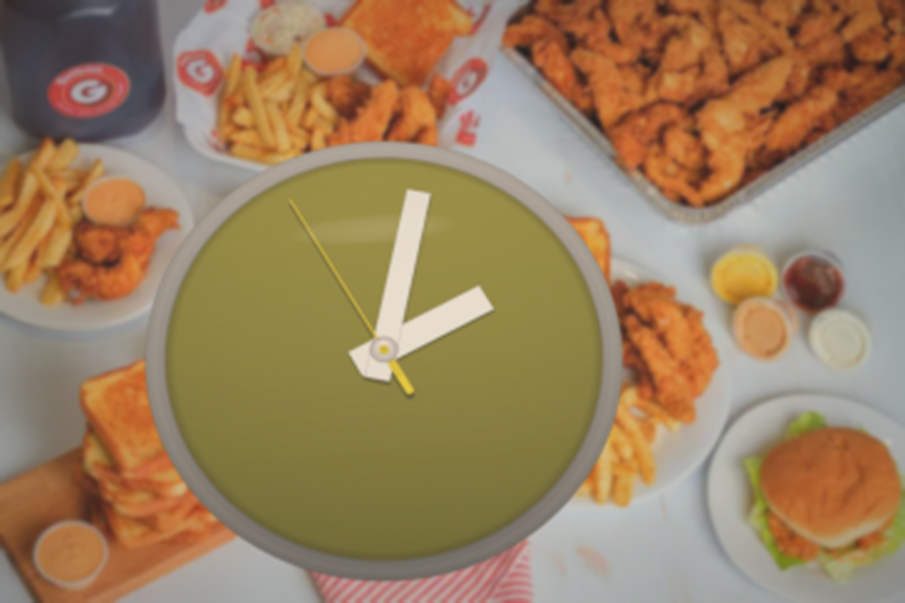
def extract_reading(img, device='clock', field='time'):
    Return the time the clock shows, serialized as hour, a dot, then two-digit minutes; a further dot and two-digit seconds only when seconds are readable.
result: 2.01.55
